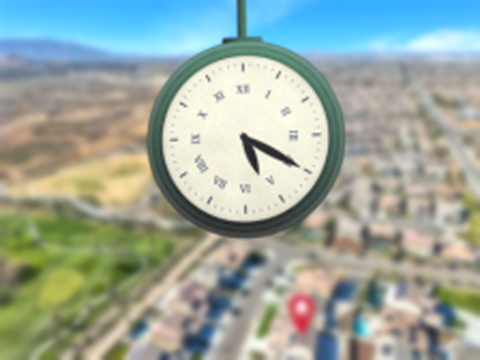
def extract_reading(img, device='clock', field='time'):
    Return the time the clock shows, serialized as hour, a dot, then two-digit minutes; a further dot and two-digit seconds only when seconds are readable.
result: 5.20
